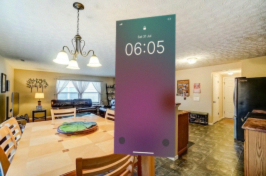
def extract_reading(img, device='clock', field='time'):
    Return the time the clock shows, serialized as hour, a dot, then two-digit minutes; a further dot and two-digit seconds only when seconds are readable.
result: 6.05
